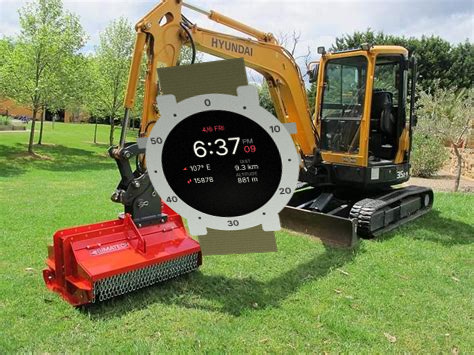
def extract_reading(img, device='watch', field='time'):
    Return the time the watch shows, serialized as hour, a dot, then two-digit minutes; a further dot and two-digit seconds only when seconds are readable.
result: 6.37.09
